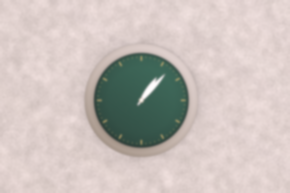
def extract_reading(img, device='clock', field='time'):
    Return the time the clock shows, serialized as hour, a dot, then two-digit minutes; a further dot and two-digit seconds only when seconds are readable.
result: 1.07
